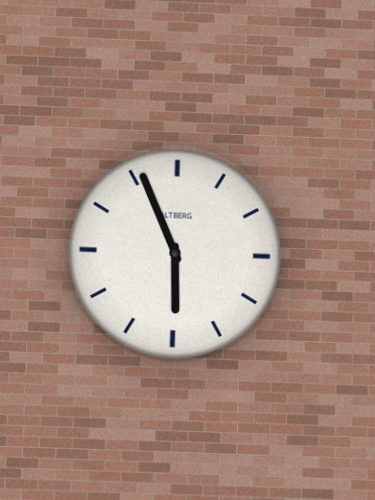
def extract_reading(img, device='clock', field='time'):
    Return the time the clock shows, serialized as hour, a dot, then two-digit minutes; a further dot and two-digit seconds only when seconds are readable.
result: 5.56
